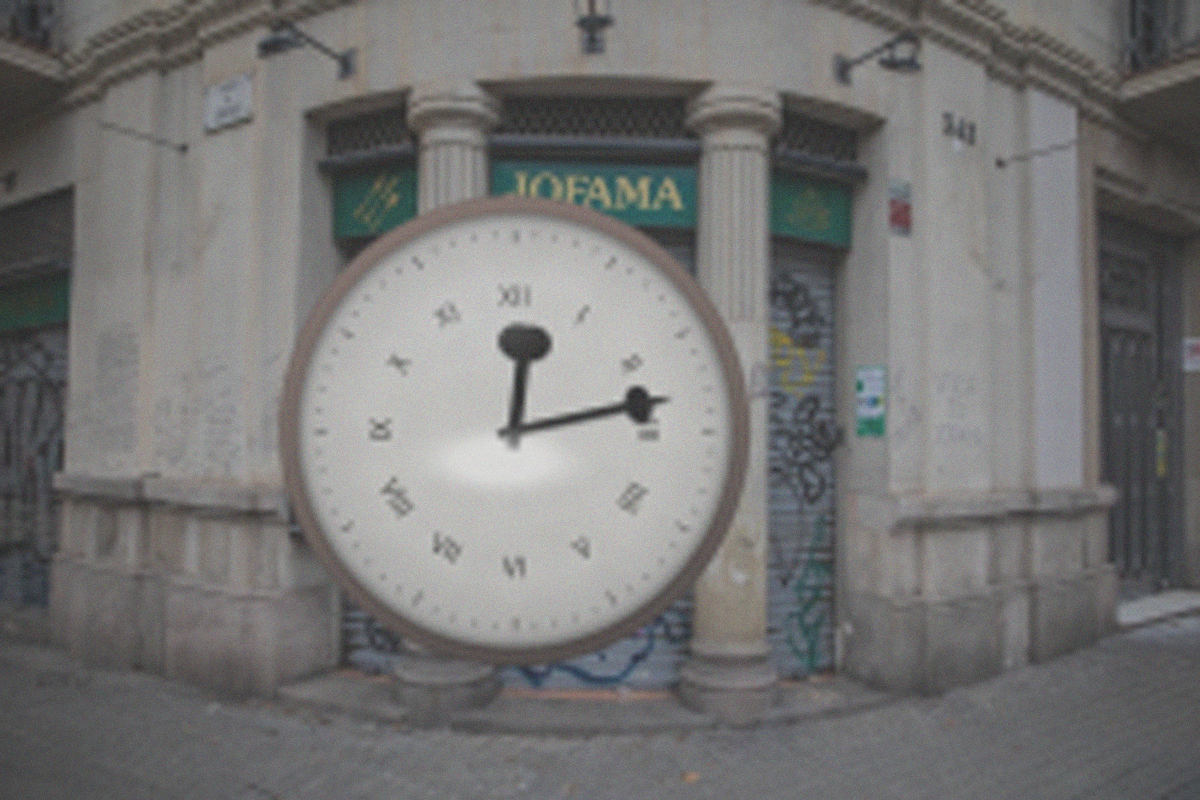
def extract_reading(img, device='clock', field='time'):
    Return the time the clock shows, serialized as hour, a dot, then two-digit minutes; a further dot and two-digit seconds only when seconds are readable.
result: 12.13
